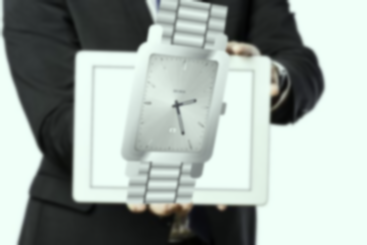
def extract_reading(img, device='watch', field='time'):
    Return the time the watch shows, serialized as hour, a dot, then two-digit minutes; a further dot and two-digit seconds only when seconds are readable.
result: 2.26
